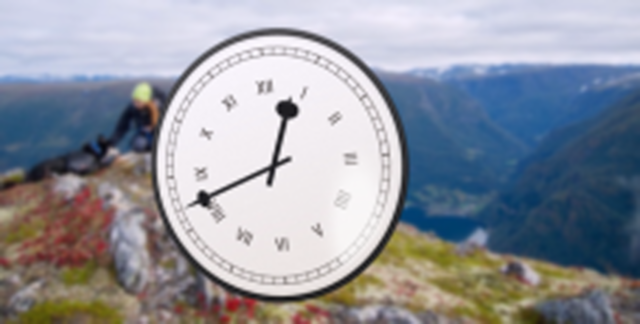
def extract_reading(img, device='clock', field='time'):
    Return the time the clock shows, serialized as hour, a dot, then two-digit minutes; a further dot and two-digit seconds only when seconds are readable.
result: 12.42
